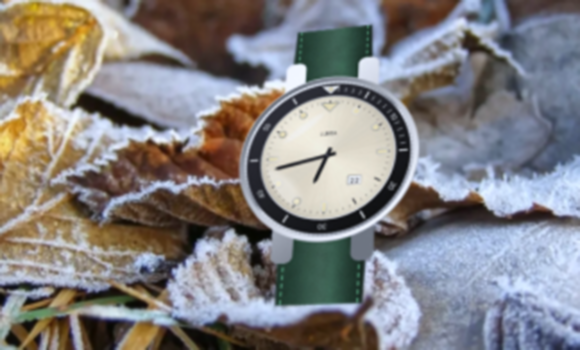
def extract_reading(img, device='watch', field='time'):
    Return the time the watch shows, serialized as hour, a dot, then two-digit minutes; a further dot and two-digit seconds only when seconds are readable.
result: 6.43
